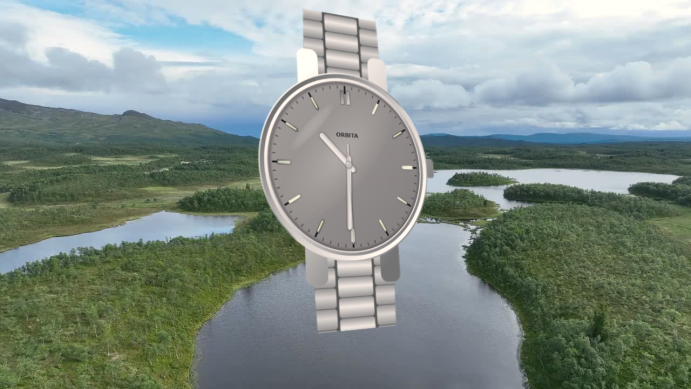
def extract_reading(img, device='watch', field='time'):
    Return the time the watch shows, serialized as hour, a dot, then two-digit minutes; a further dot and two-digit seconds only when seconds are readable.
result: 10.30.30
